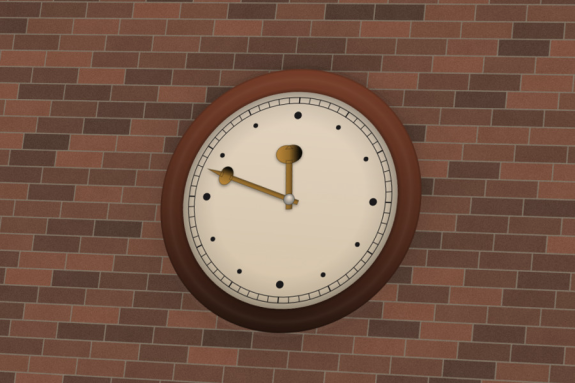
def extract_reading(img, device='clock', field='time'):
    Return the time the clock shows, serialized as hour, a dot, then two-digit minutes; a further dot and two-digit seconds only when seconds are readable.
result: 11.48
